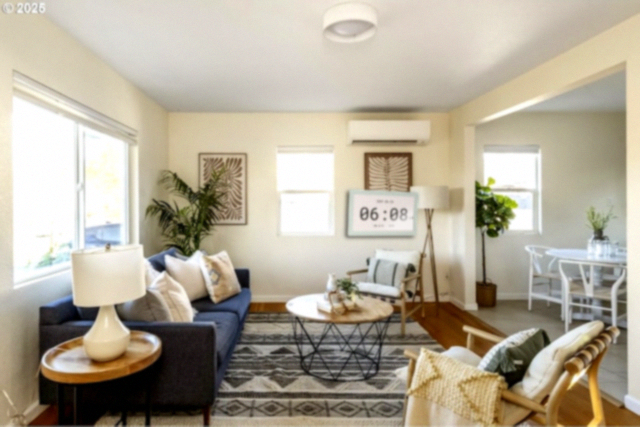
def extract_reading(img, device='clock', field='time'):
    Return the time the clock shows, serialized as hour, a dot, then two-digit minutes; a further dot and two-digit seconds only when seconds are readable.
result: 6.08
